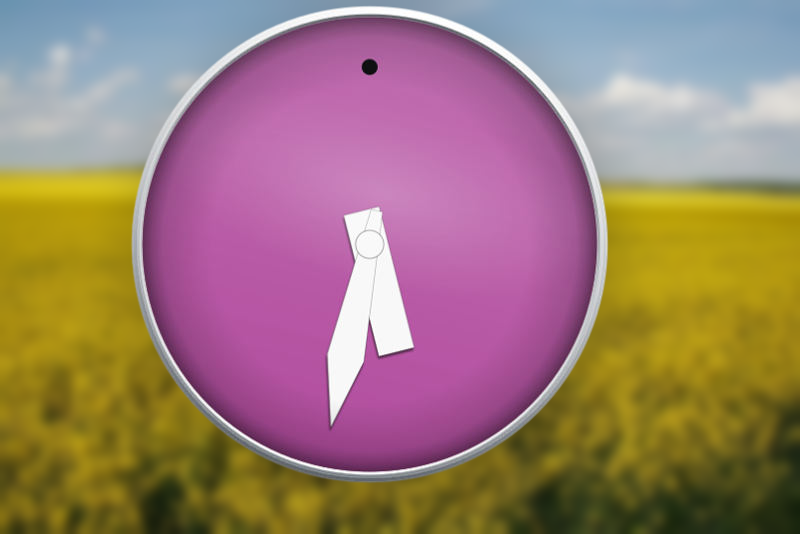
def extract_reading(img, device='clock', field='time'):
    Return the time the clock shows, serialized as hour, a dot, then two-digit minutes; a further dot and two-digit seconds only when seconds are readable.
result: 5.32
